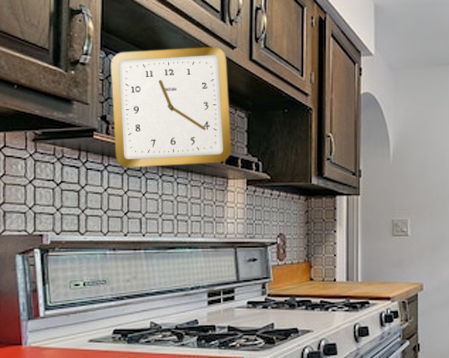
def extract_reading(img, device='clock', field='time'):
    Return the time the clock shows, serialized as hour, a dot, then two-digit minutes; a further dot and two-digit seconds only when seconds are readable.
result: 11.21
